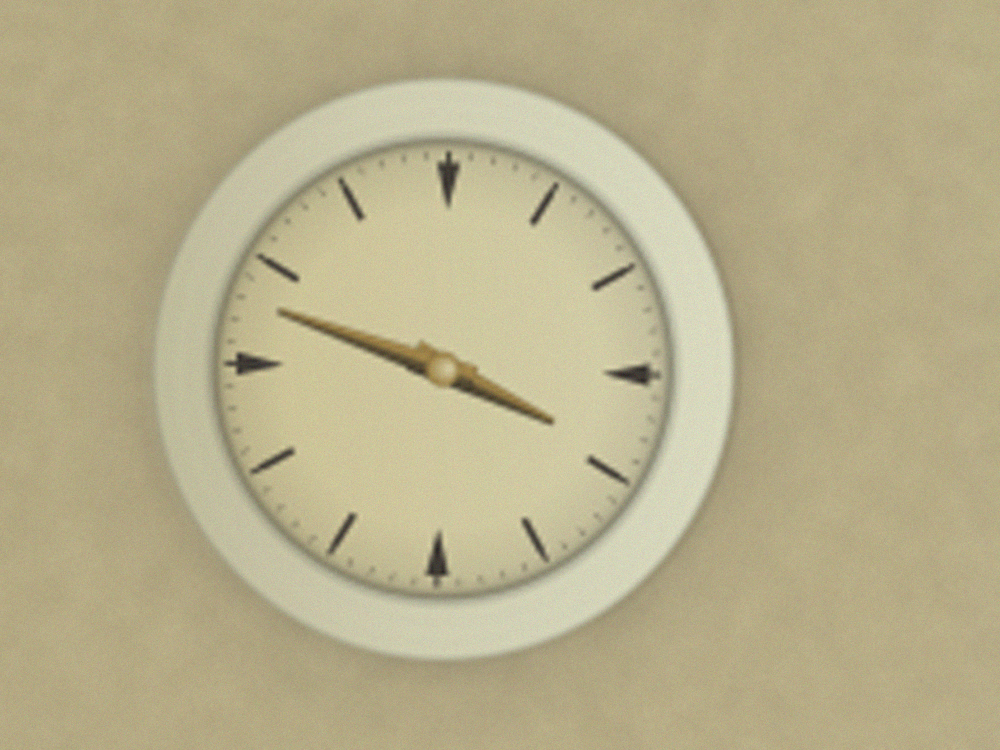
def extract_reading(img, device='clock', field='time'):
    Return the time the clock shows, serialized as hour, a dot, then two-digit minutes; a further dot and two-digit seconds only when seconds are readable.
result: 3.48
